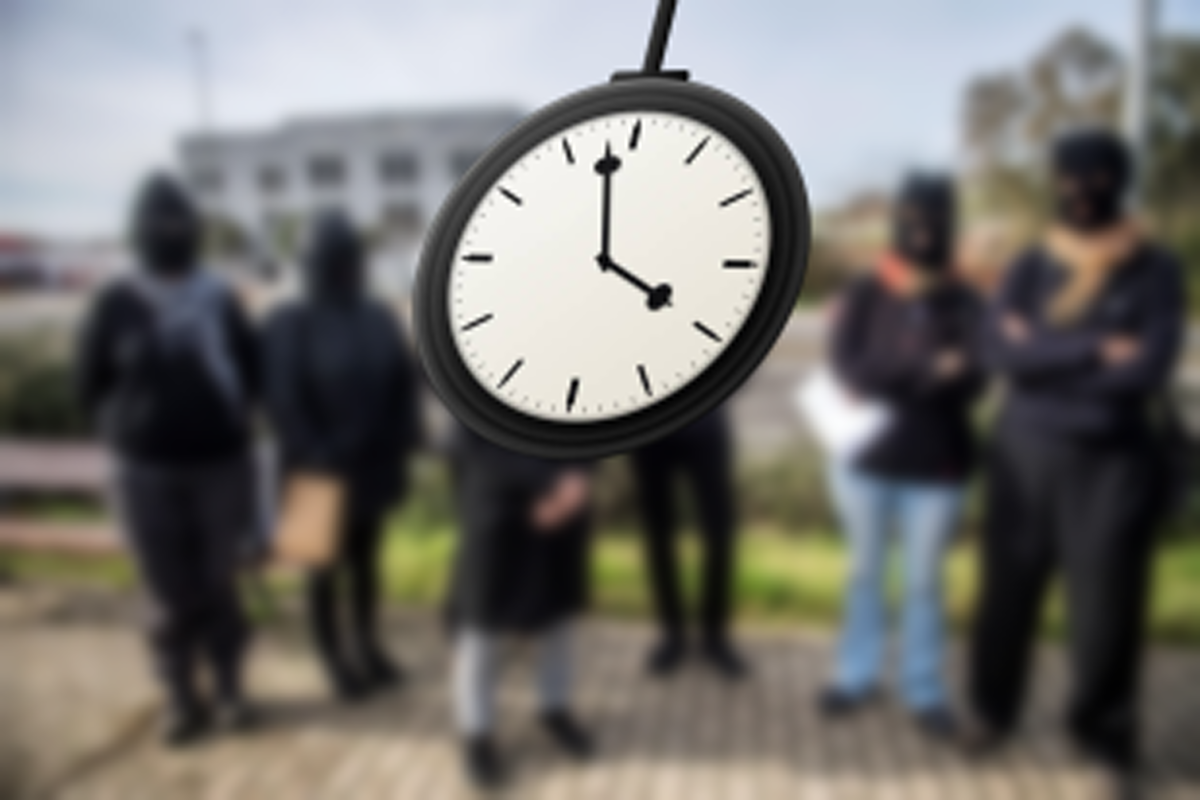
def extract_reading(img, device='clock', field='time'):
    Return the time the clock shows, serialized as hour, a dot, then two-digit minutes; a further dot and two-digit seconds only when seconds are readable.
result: 3.58
